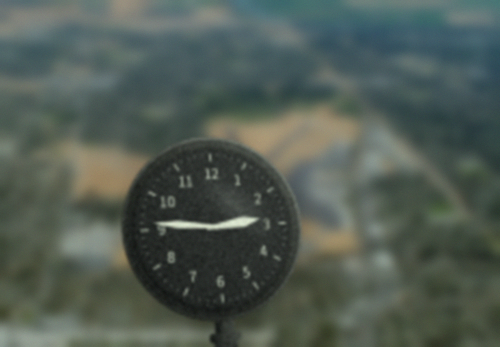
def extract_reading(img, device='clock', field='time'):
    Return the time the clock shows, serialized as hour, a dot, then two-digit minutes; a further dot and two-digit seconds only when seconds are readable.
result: 2.46
